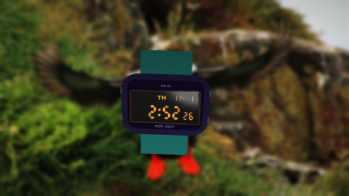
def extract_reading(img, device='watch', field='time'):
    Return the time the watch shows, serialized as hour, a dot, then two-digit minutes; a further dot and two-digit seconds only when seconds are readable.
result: 2.52.26
